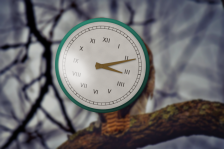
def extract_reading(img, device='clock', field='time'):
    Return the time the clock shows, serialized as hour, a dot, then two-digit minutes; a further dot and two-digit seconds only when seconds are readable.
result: 3.11
